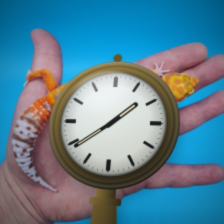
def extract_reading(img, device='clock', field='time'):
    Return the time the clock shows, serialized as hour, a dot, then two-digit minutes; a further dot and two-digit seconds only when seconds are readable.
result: 1.39
